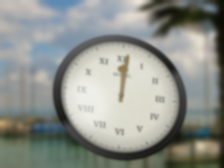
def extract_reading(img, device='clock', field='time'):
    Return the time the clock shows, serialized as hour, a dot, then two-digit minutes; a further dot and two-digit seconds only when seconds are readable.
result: 12.01
